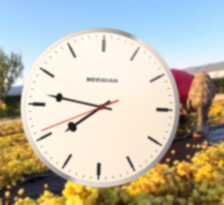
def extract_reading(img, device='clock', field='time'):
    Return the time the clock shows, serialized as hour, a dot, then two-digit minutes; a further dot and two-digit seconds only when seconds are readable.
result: 7.46.41
